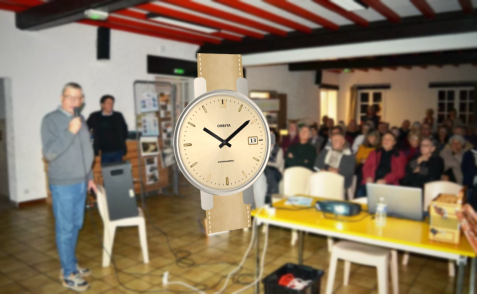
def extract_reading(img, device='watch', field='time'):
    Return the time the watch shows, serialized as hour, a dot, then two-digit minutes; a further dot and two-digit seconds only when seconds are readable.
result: 10.09
